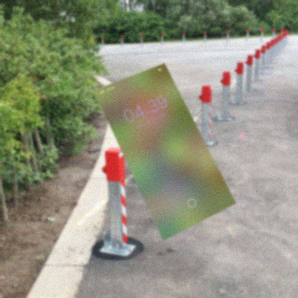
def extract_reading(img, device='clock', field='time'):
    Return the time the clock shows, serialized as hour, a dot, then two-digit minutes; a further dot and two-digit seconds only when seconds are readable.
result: 4.39
